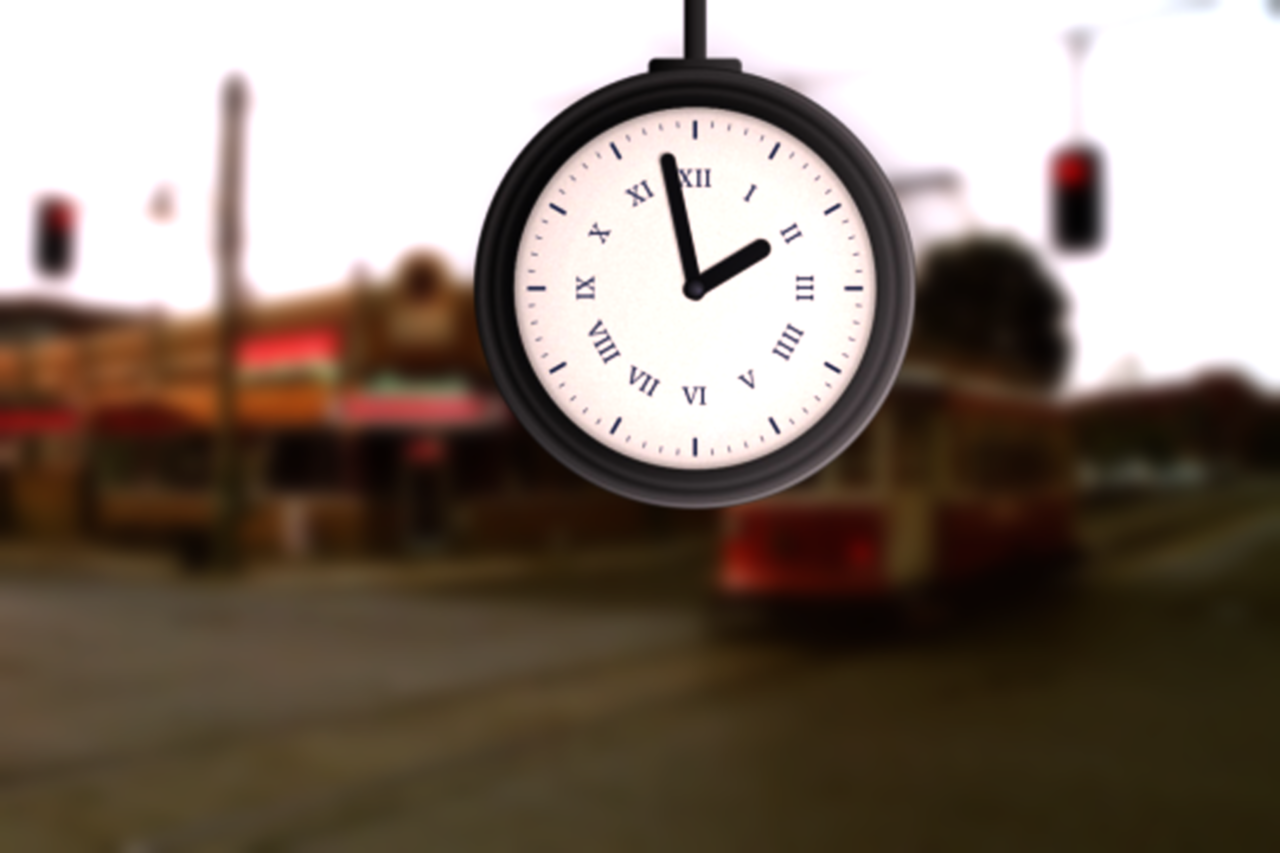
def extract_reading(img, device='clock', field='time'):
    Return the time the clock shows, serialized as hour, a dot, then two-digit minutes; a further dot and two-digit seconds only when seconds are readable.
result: 1.58
